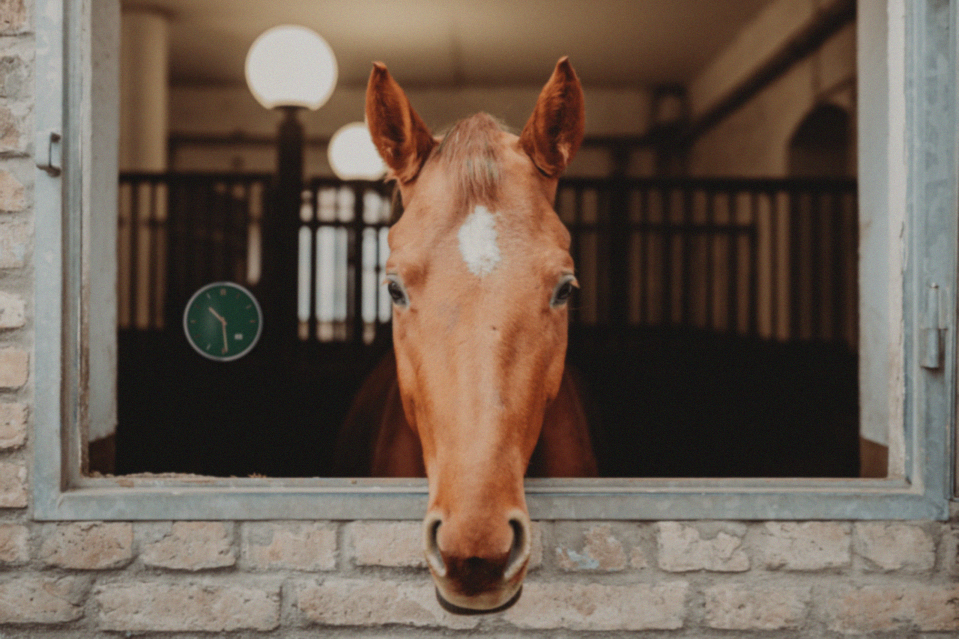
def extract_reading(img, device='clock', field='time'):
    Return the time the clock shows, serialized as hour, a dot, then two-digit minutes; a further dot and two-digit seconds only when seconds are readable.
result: 10.29
